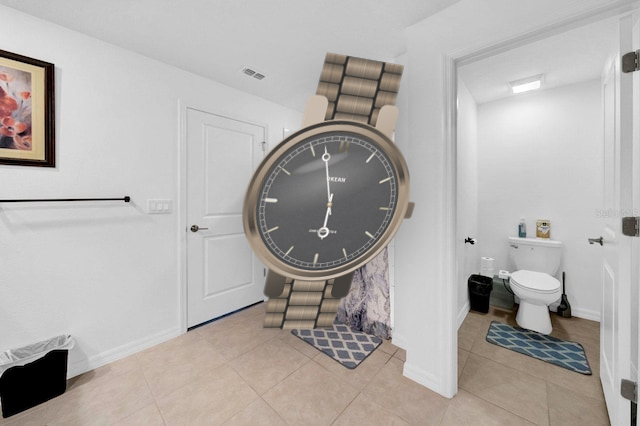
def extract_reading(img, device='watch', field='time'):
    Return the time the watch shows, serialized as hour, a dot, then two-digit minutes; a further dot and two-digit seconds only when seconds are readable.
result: 5.57
